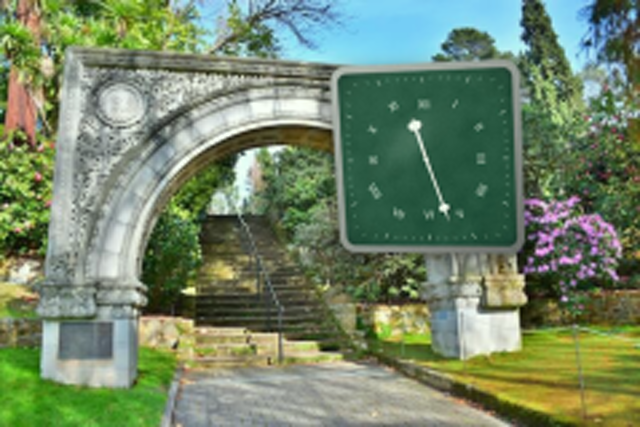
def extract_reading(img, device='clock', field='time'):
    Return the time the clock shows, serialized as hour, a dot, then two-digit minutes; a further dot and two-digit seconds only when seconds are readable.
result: 11.27
